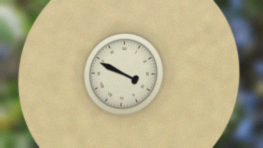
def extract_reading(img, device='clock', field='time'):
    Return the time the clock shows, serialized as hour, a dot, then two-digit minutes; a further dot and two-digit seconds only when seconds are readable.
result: 3.49
